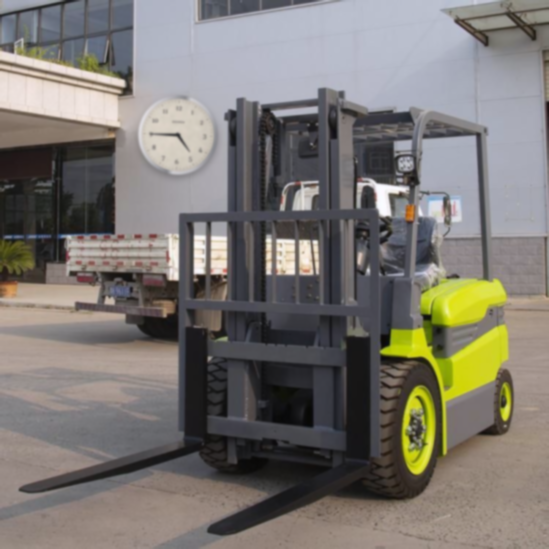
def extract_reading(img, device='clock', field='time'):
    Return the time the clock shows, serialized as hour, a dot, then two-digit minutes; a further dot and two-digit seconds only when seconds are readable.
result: 4.45
